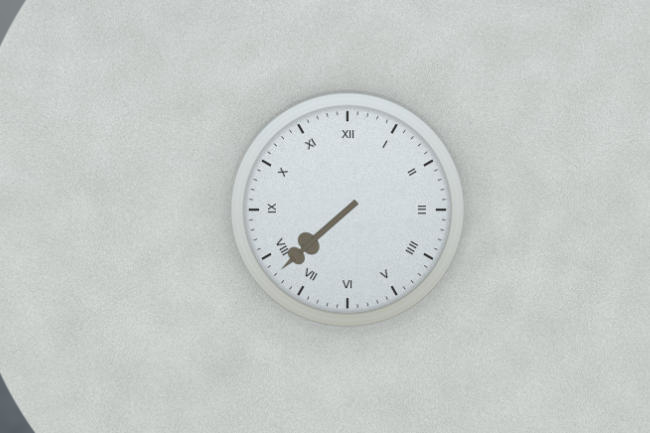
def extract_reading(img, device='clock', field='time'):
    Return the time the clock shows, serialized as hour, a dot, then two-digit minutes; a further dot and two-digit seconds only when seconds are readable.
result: 7.38
